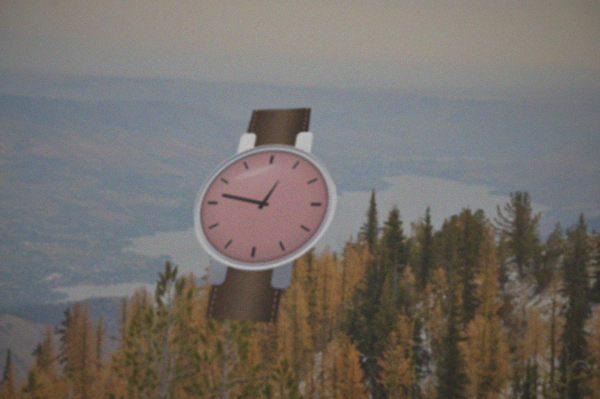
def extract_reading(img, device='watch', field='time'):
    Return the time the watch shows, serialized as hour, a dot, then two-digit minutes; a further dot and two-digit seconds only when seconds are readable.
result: 12.47
